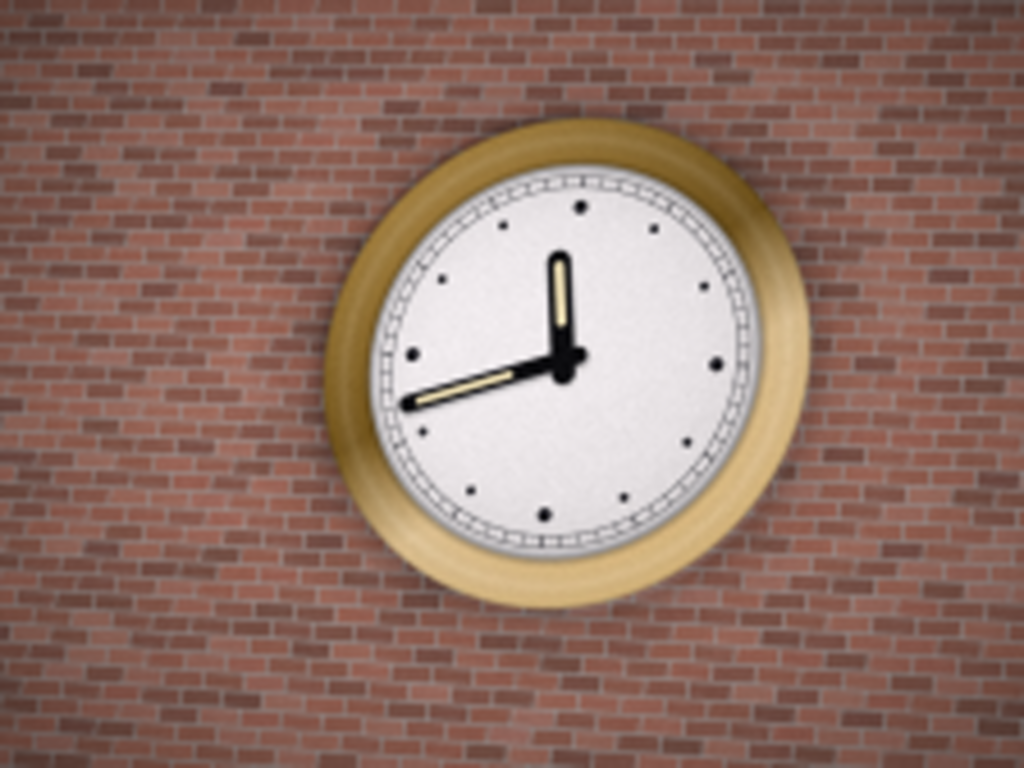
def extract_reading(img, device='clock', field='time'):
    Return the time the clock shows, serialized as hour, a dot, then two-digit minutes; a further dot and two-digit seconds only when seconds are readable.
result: 11.42
